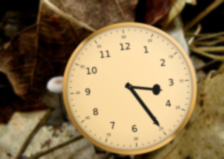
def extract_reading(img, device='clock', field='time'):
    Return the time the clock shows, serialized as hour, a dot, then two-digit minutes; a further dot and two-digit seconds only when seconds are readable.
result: 3.25
